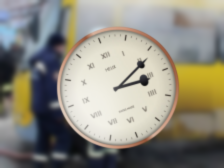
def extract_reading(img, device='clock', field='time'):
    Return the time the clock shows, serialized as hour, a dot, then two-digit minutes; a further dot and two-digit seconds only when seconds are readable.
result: 3.11
